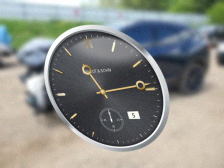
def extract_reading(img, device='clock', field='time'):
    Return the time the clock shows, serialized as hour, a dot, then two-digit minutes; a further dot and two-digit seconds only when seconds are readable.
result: 11.14
